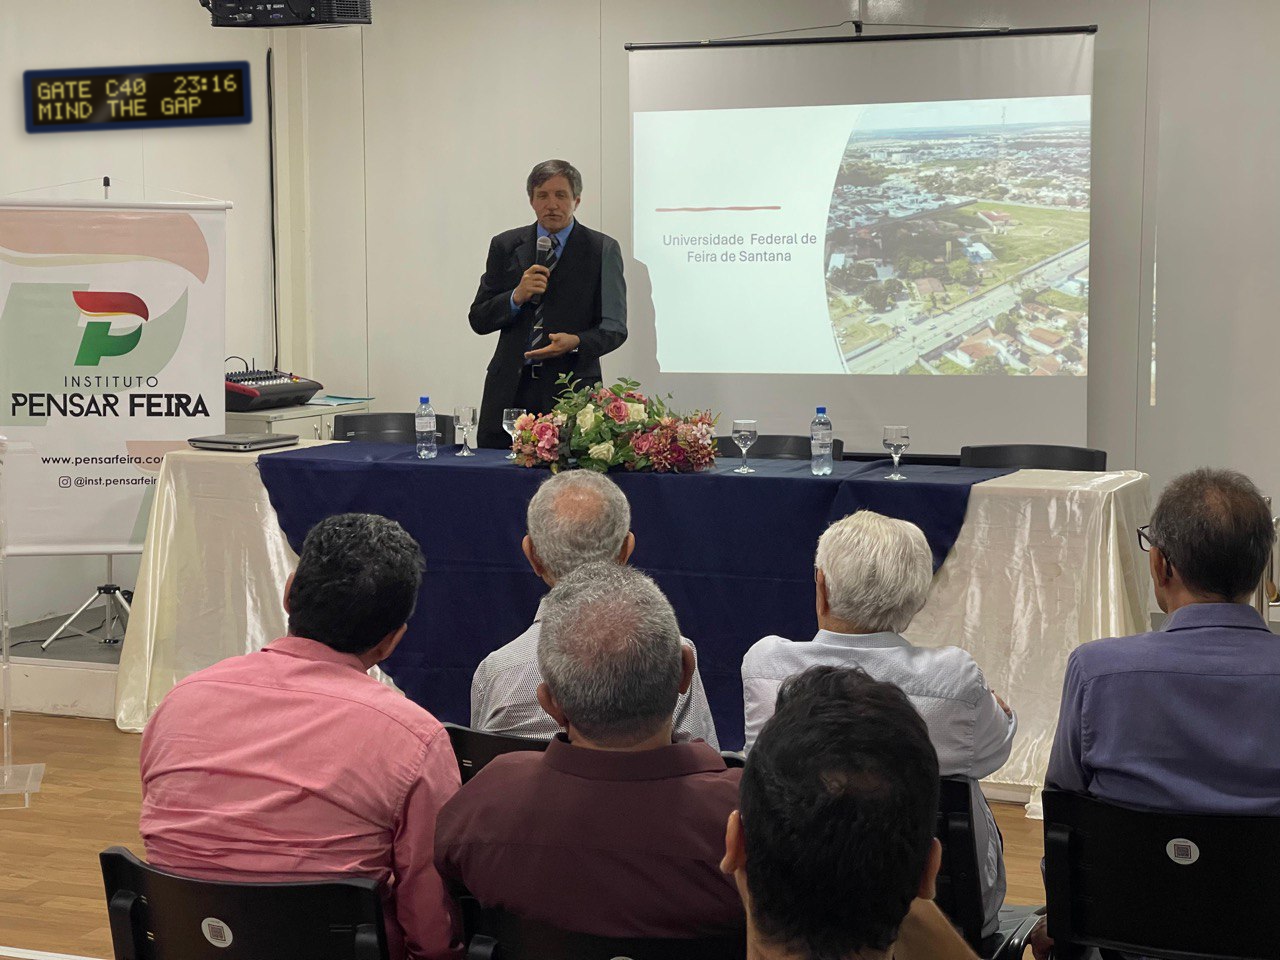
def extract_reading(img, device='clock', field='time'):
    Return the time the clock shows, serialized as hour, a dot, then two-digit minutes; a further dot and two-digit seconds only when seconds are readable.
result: 23.16
